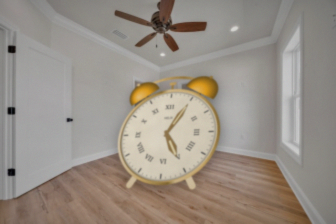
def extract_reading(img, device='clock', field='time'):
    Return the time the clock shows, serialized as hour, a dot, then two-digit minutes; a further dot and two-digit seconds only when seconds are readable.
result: 5.05
